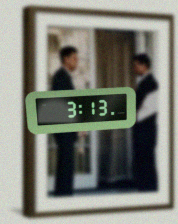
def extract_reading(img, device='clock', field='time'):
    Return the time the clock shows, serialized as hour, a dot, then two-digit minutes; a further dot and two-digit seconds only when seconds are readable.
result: 3.13
